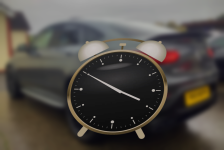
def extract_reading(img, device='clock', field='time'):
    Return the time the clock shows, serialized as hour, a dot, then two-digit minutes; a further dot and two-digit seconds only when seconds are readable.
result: 3.50
